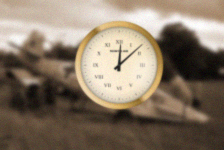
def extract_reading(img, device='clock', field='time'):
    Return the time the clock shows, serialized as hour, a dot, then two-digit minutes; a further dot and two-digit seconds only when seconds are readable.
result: 12.08
